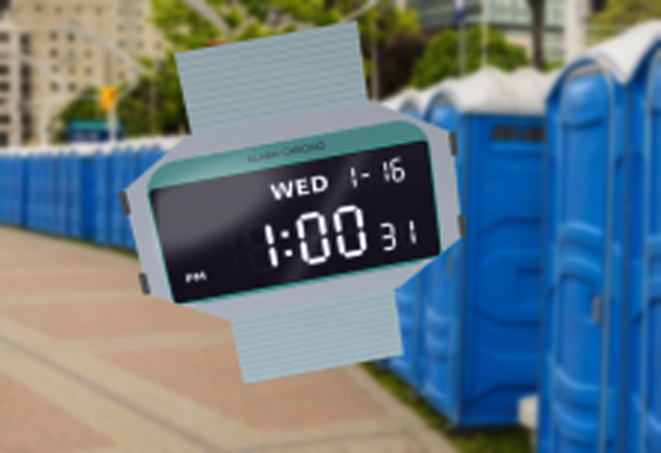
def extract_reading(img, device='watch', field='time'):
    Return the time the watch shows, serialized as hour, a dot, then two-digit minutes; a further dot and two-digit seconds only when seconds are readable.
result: 1.00.31
